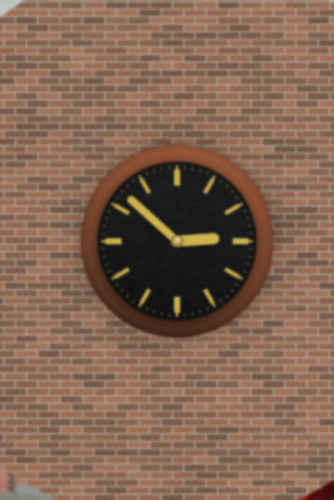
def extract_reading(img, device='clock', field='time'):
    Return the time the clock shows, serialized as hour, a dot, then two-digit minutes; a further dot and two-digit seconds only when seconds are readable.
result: 2.52
